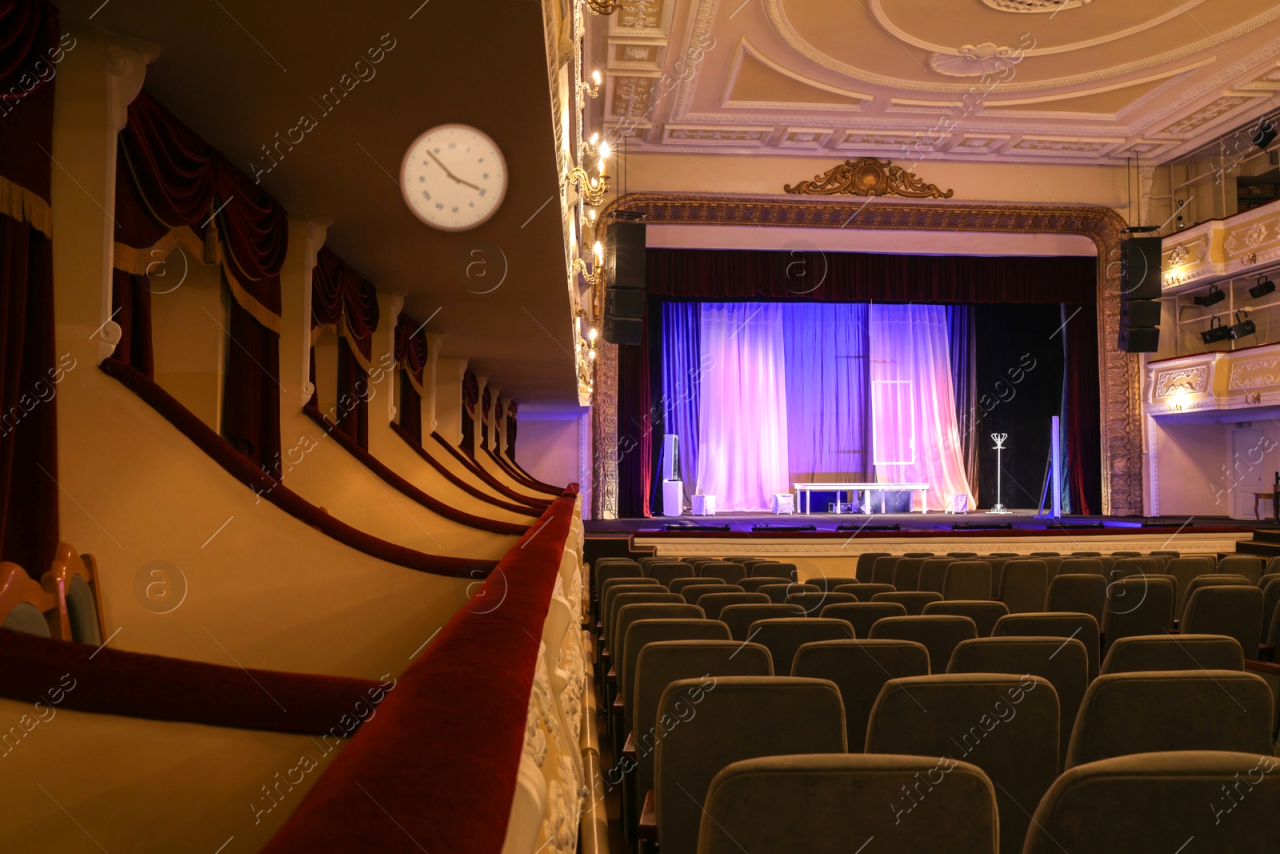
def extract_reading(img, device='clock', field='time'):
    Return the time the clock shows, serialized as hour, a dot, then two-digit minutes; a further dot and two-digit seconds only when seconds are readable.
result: 3.53
